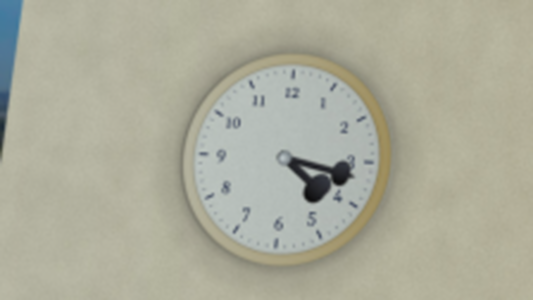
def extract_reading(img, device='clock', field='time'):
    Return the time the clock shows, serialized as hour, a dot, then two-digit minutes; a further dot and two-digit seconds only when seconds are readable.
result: 4.17
